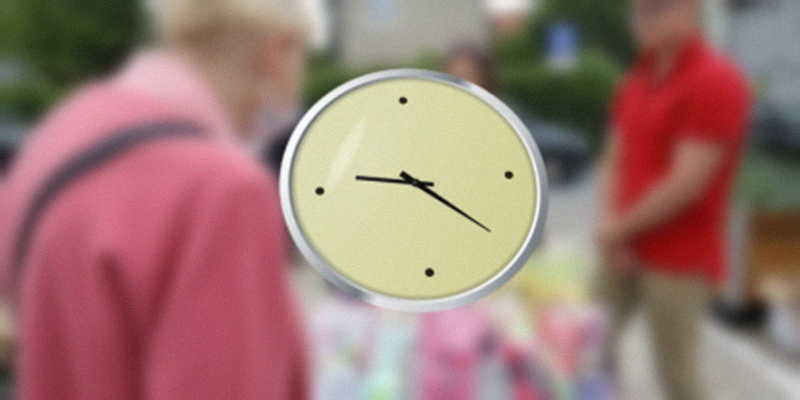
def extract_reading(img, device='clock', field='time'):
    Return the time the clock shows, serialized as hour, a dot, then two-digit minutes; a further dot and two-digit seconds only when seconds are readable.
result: 9.22
